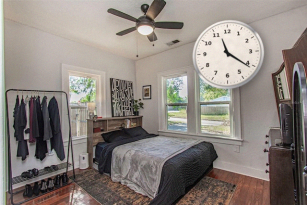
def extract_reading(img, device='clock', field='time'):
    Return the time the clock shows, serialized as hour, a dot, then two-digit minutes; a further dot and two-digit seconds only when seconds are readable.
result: 11.21
